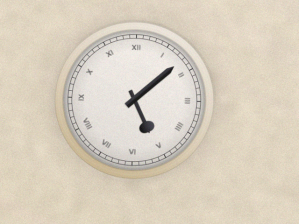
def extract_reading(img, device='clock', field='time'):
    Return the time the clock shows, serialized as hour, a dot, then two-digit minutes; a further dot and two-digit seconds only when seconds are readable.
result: 5.08
